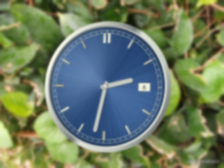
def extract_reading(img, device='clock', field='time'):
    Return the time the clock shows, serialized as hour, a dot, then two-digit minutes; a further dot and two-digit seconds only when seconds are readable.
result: 2.32
